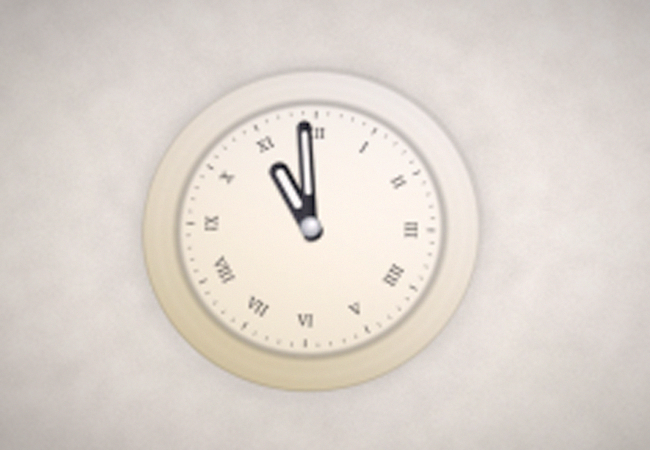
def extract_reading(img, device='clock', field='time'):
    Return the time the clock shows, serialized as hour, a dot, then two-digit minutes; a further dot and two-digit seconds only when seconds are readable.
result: 10.59
